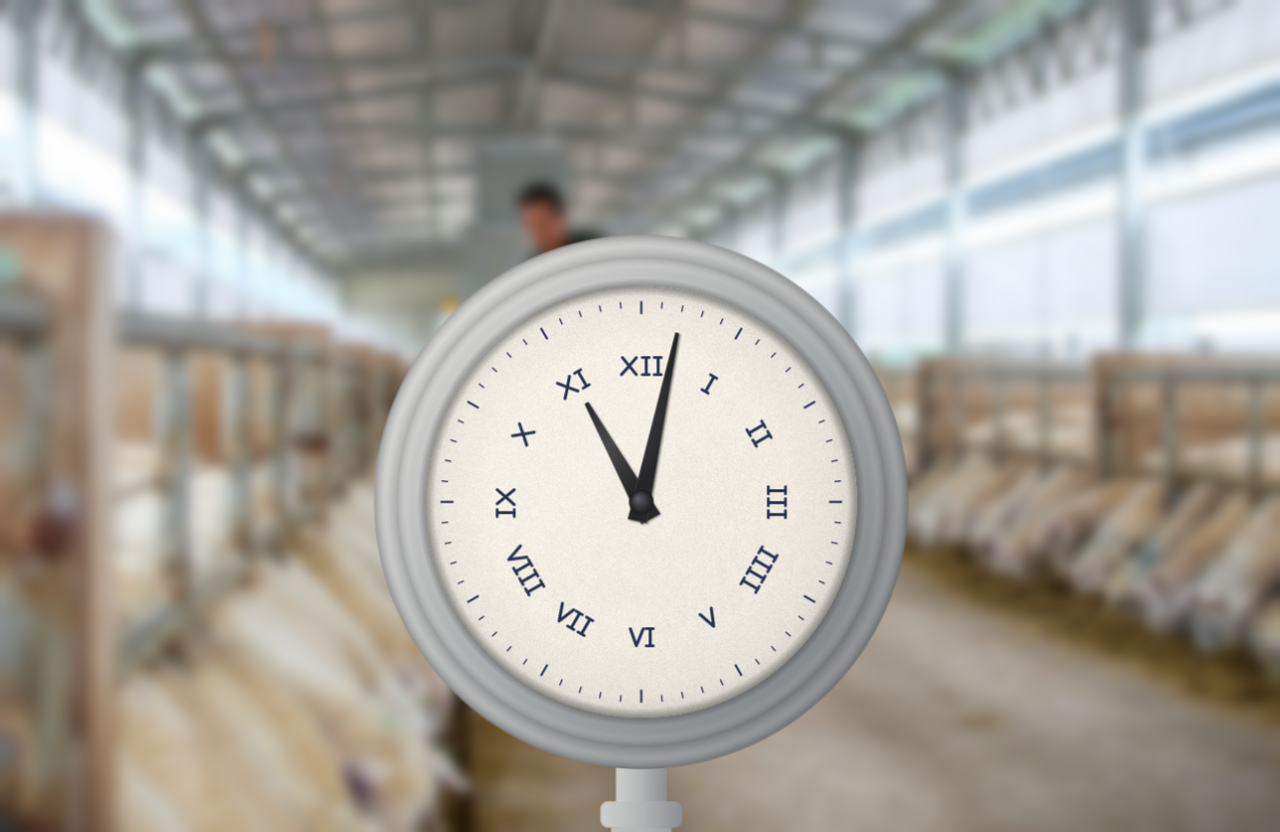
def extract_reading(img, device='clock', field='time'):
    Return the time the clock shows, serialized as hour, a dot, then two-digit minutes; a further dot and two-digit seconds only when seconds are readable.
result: 11.02
